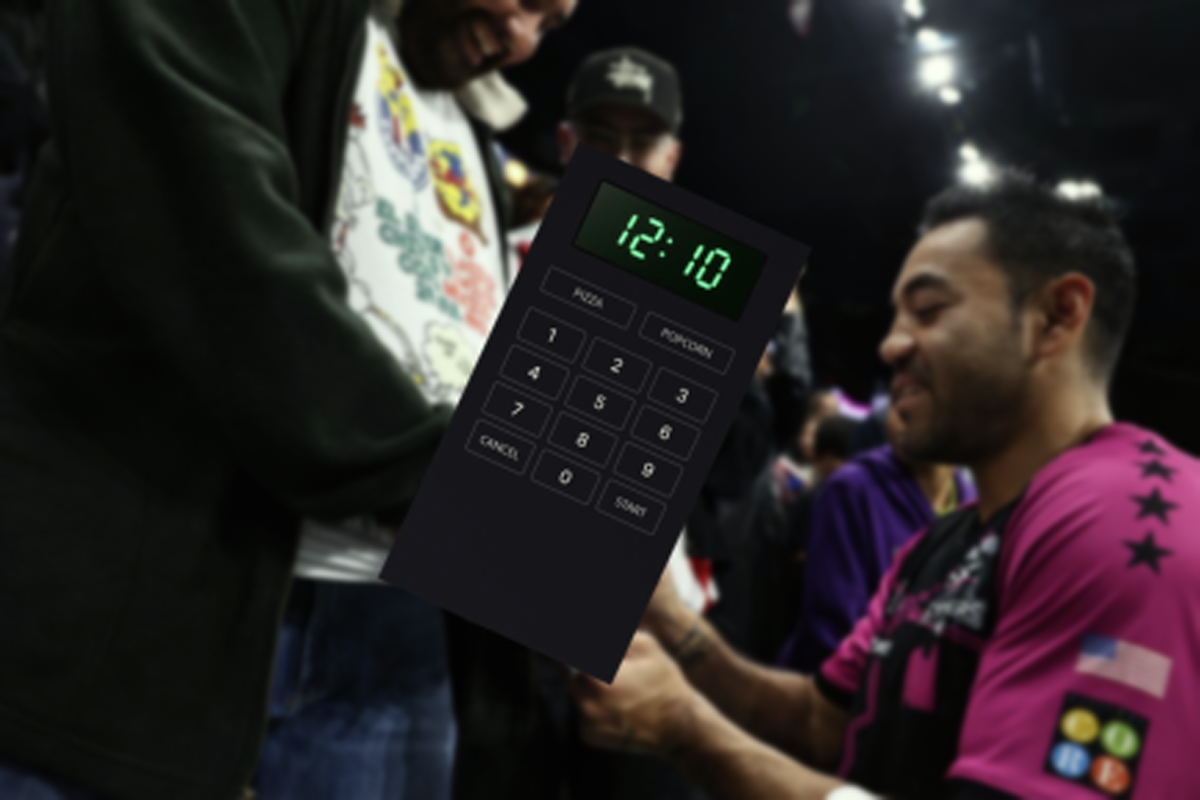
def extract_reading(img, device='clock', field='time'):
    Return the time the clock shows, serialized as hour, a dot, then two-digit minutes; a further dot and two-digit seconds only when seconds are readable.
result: 12.10
